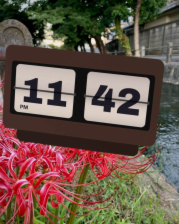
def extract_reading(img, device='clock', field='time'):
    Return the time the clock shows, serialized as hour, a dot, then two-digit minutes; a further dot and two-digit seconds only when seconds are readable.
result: 11.42
